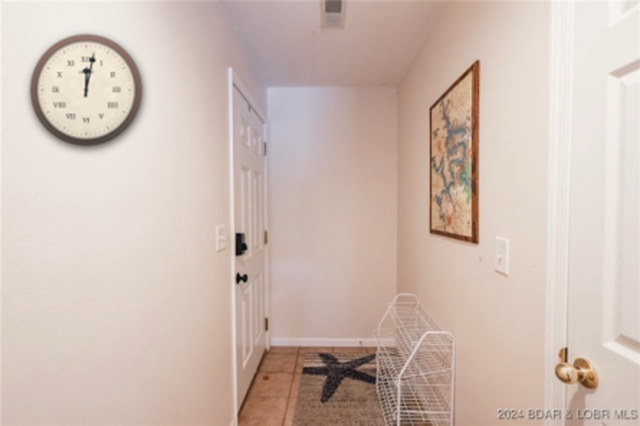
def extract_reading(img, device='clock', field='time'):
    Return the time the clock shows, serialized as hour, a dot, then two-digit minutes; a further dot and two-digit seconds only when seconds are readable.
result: 12.02
